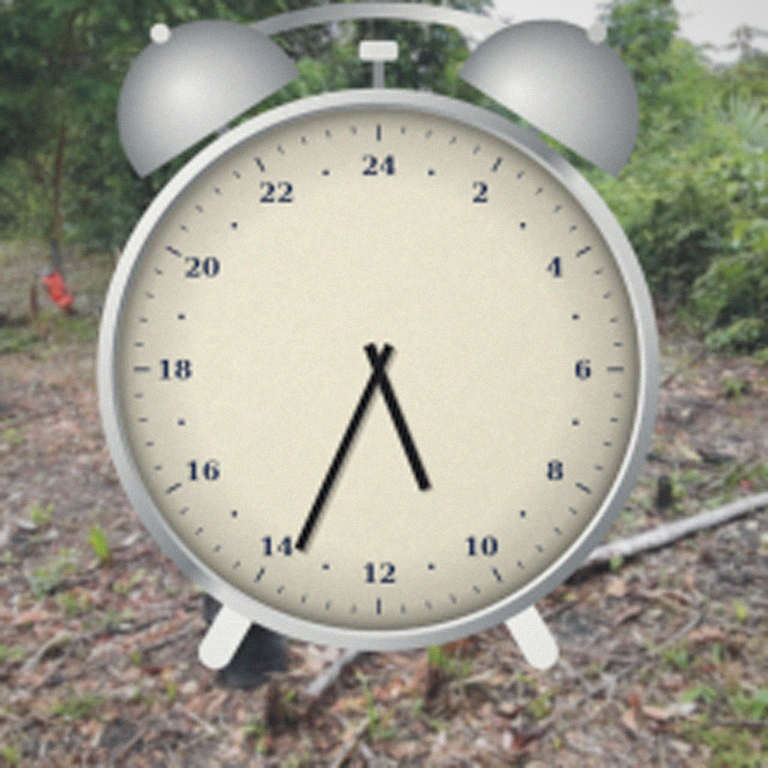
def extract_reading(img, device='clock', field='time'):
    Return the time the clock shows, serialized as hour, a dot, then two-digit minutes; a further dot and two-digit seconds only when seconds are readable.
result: 10.34
